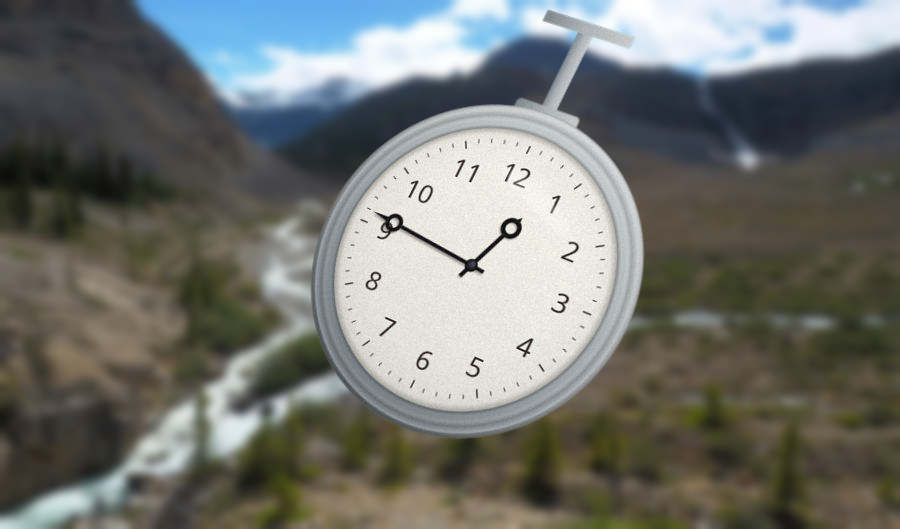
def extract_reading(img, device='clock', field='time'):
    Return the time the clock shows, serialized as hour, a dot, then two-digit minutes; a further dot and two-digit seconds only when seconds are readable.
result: 12.46
